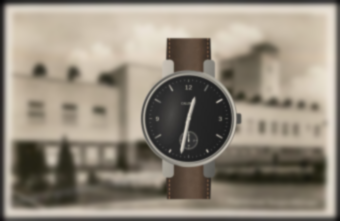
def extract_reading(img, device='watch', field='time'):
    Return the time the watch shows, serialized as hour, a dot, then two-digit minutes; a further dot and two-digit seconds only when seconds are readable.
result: 12.32
